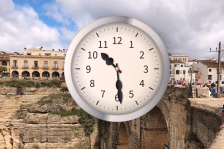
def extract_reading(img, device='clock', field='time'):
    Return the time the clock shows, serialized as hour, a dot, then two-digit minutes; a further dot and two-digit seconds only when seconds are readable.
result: 10.29
